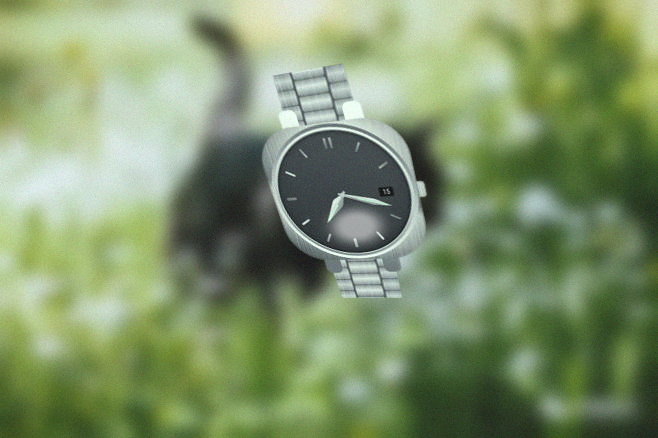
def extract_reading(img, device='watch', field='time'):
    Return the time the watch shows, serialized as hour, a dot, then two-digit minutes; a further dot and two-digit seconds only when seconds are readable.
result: 7.18
